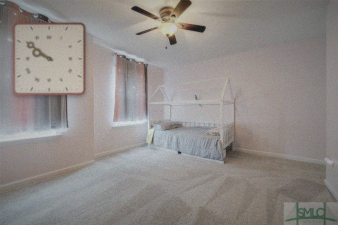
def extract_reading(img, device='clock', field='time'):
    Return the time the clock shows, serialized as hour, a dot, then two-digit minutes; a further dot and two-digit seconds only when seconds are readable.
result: 9.51
